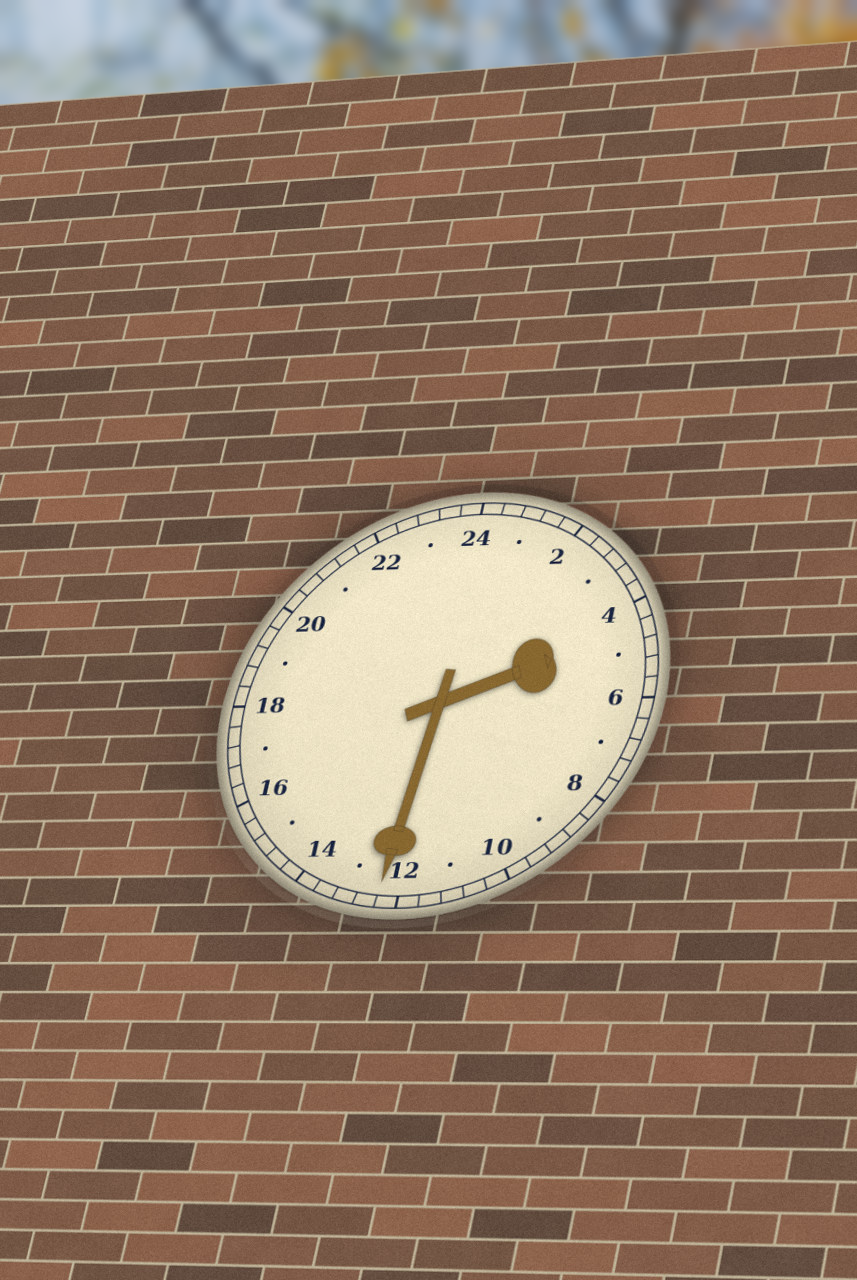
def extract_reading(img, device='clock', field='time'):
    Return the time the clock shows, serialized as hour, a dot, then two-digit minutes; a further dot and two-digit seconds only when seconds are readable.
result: 4.31
